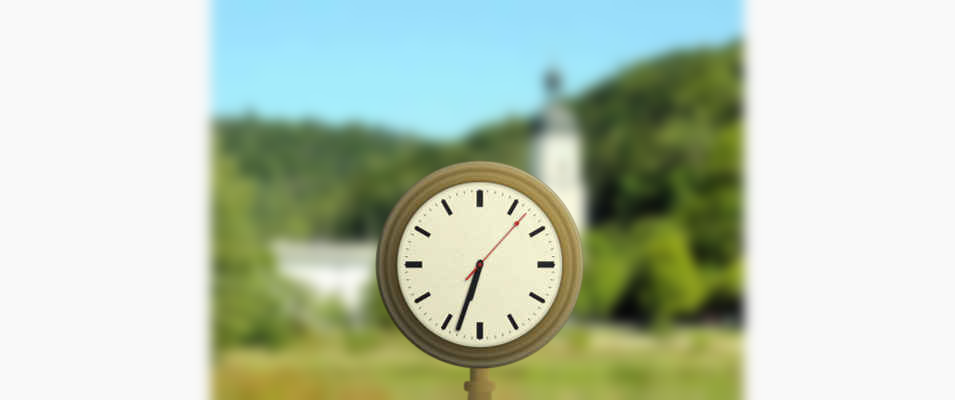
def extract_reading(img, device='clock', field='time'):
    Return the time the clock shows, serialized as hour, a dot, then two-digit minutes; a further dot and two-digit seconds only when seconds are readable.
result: 6.33.07
